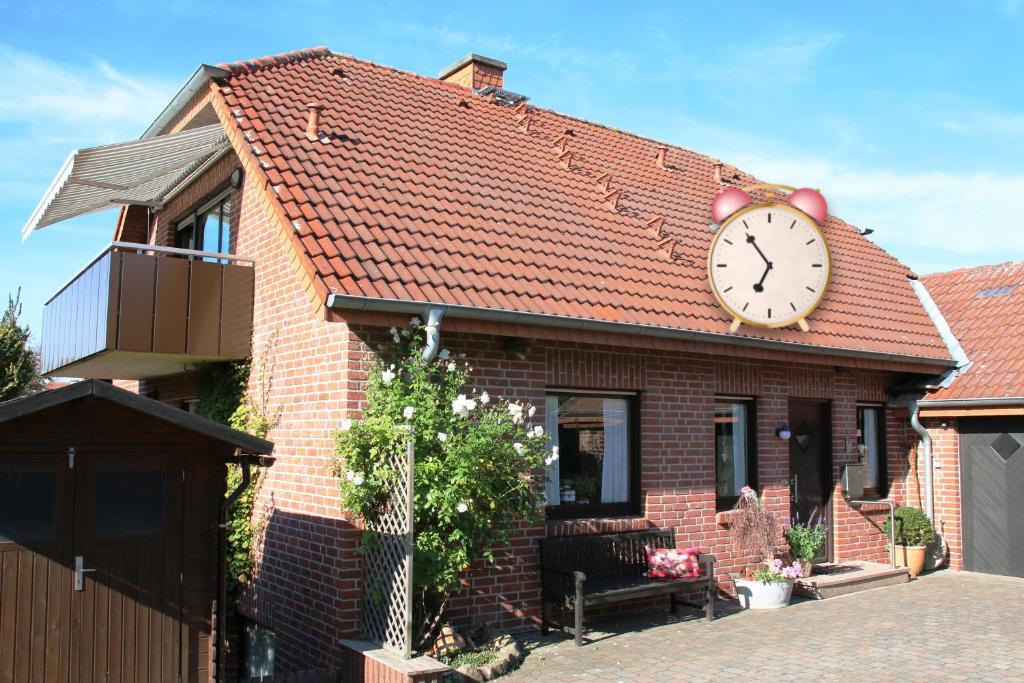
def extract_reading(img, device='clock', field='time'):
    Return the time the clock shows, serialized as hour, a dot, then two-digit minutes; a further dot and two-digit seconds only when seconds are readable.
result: 6.54
